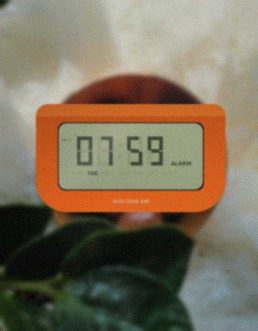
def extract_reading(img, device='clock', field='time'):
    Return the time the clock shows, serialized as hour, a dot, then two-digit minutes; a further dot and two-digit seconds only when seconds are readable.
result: 7.59
